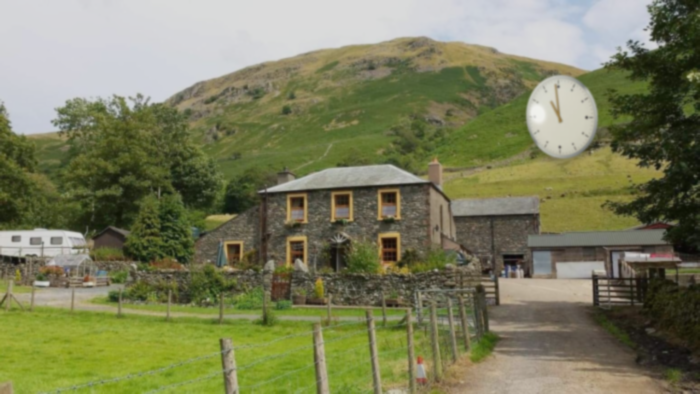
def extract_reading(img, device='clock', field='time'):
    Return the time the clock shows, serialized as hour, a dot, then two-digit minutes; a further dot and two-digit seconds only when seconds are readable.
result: 10.59
